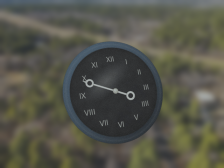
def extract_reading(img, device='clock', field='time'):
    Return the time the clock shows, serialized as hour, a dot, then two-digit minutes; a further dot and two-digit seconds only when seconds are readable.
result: 3.49
